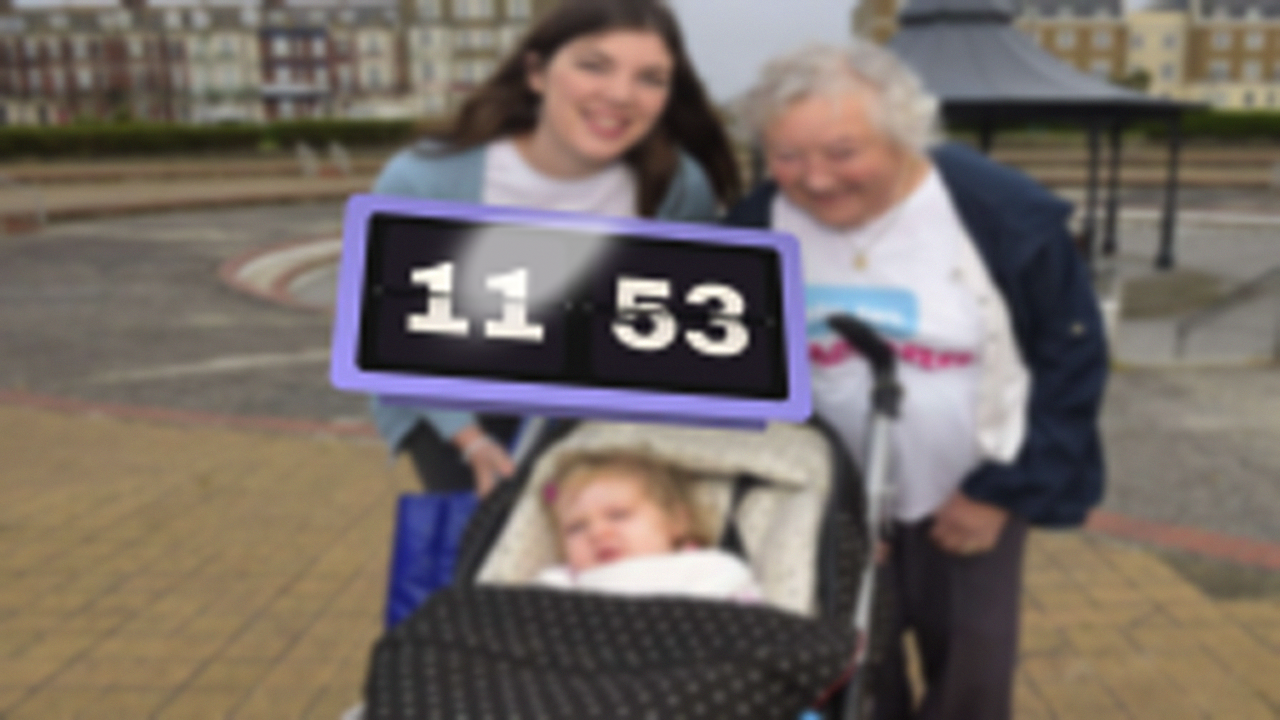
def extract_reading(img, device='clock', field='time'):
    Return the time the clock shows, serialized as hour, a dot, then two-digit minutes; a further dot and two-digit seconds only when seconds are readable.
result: 11.53
